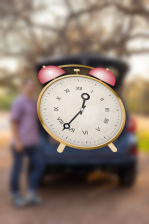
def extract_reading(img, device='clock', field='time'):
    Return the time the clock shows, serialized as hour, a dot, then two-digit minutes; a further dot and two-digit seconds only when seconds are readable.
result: 12.37
